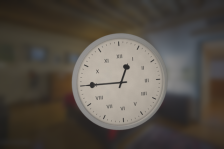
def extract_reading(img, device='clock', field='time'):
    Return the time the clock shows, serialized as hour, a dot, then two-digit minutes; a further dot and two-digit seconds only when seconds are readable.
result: 12.45
